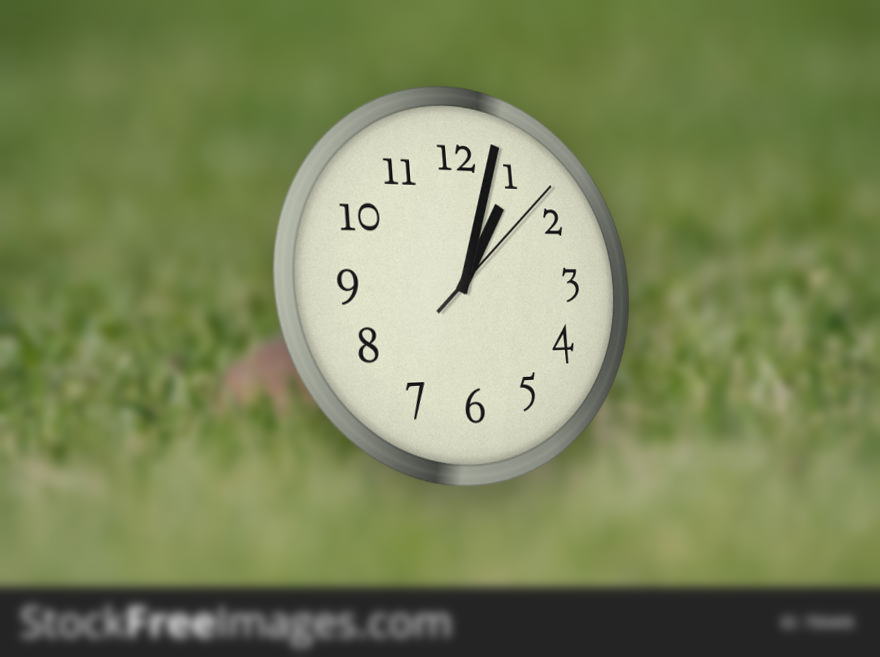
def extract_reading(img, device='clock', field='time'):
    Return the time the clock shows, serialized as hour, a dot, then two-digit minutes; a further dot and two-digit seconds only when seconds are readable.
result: 1.03.08
